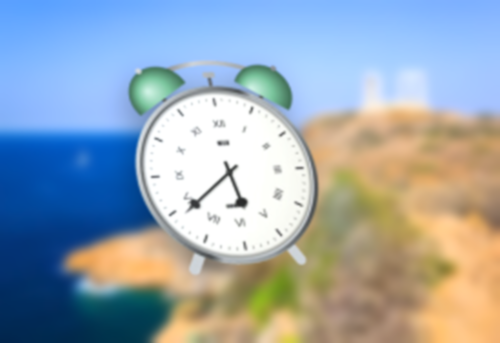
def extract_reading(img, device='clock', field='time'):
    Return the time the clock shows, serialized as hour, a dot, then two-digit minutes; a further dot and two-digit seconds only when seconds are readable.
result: 5.39
